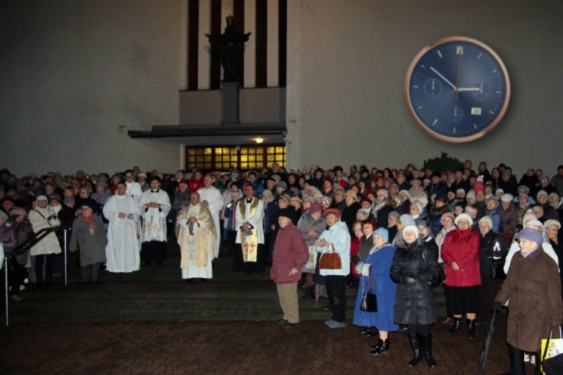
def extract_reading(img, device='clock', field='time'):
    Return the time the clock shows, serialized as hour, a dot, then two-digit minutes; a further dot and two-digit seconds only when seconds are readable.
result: 2.51
